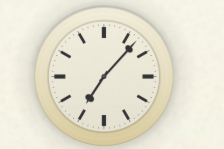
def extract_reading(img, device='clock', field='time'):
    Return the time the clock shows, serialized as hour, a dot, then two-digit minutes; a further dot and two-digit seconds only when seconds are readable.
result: 7.07
